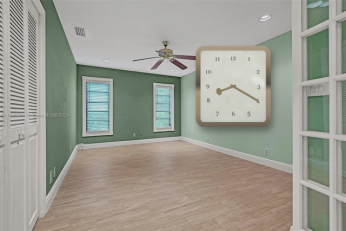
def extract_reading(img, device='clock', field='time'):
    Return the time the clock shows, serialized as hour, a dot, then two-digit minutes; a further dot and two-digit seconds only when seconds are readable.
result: 8.20
